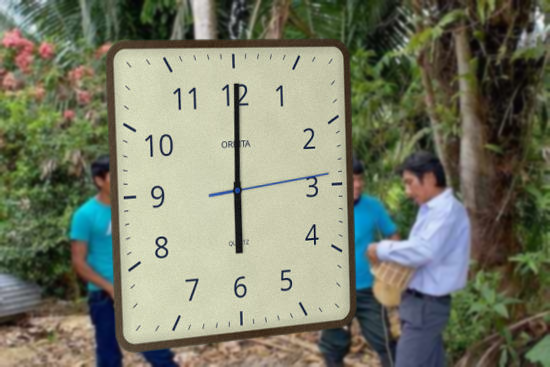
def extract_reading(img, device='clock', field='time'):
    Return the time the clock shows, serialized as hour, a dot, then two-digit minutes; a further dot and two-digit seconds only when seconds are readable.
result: 6.00.14
